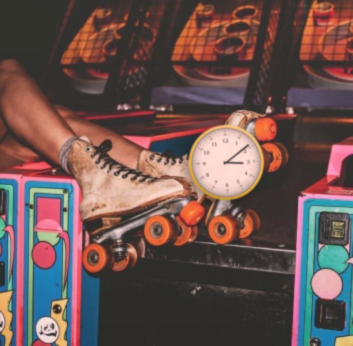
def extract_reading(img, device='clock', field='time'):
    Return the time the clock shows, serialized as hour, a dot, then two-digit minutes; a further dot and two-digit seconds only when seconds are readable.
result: 3.09
